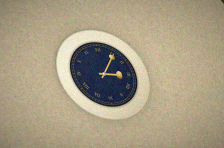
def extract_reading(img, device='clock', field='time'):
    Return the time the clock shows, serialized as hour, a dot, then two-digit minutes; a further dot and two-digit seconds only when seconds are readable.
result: 3.06
